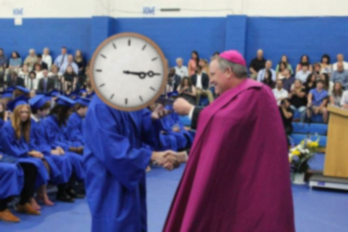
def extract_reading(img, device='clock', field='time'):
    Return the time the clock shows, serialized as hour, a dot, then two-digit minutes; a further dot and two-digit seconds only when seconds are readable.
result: 3.15
